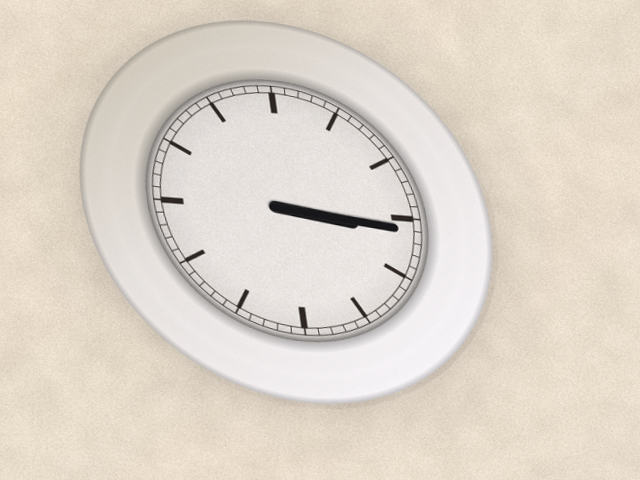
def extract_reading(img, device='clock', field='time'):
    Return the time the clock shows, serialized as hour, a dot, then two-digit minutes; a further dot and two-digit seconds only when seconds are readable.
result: 3.16
